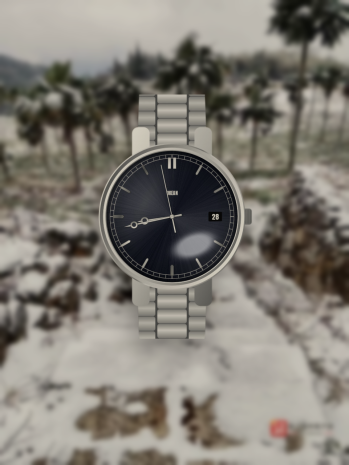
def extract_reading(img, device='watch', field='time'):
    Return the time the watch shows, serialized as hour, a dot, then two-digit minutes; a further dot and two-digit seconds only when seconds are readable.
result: 8.42.58
